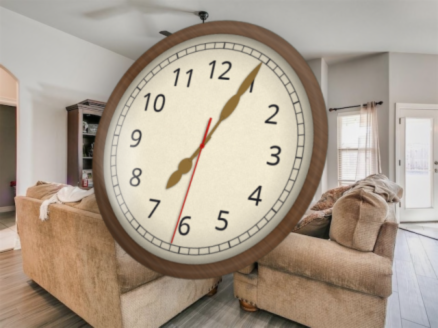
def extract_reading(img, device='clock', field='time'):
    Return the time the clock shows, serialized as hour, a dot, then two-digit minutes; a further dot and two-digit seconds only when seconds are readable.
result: 7.04.31
